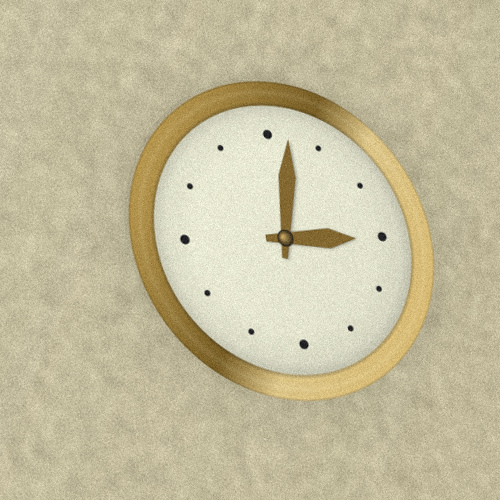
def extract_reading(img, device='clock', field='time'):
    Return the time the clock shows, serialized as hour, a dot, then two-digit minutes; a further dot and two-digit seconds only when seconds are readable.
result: 3.02
